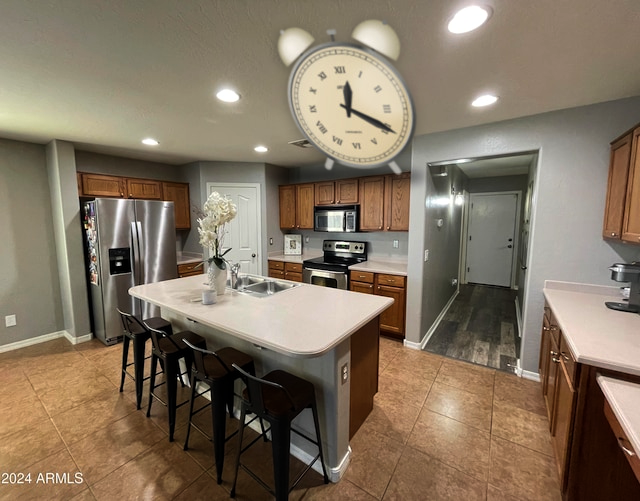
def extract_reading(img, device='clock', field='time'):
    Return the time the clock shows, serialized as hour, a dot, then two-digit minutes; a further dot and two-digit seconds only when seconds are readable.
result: 12.20
